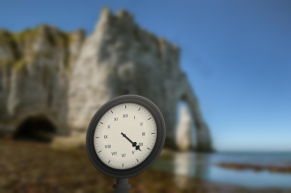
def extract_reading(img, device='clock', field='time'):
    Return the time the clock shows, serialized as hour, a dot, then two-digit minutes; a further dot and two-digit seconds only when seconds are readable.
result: 4.22
